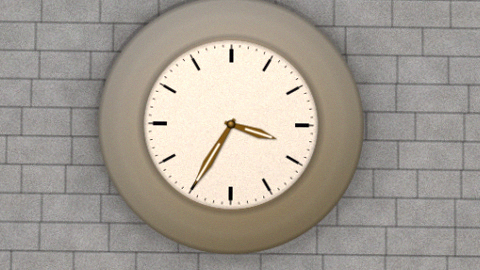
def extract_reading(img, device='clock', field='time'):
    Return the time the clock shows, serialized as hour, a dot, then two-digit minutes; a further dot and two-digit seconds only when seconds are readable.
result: 3.35
